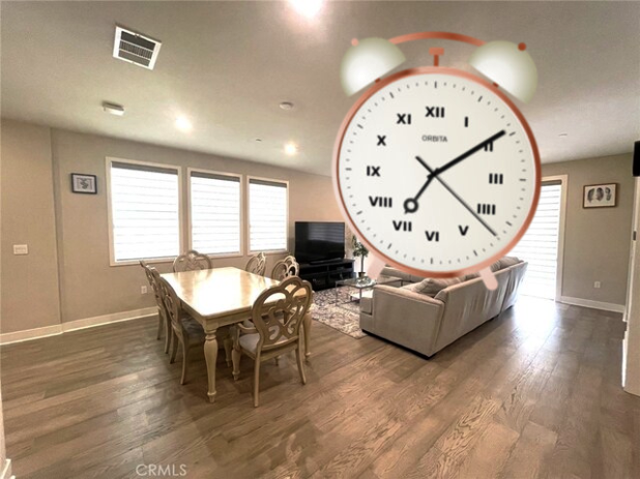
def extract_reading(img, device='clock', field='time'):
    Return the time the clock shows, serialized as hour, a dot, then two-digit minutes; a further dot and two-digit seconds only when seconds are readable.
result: 7.09.22
